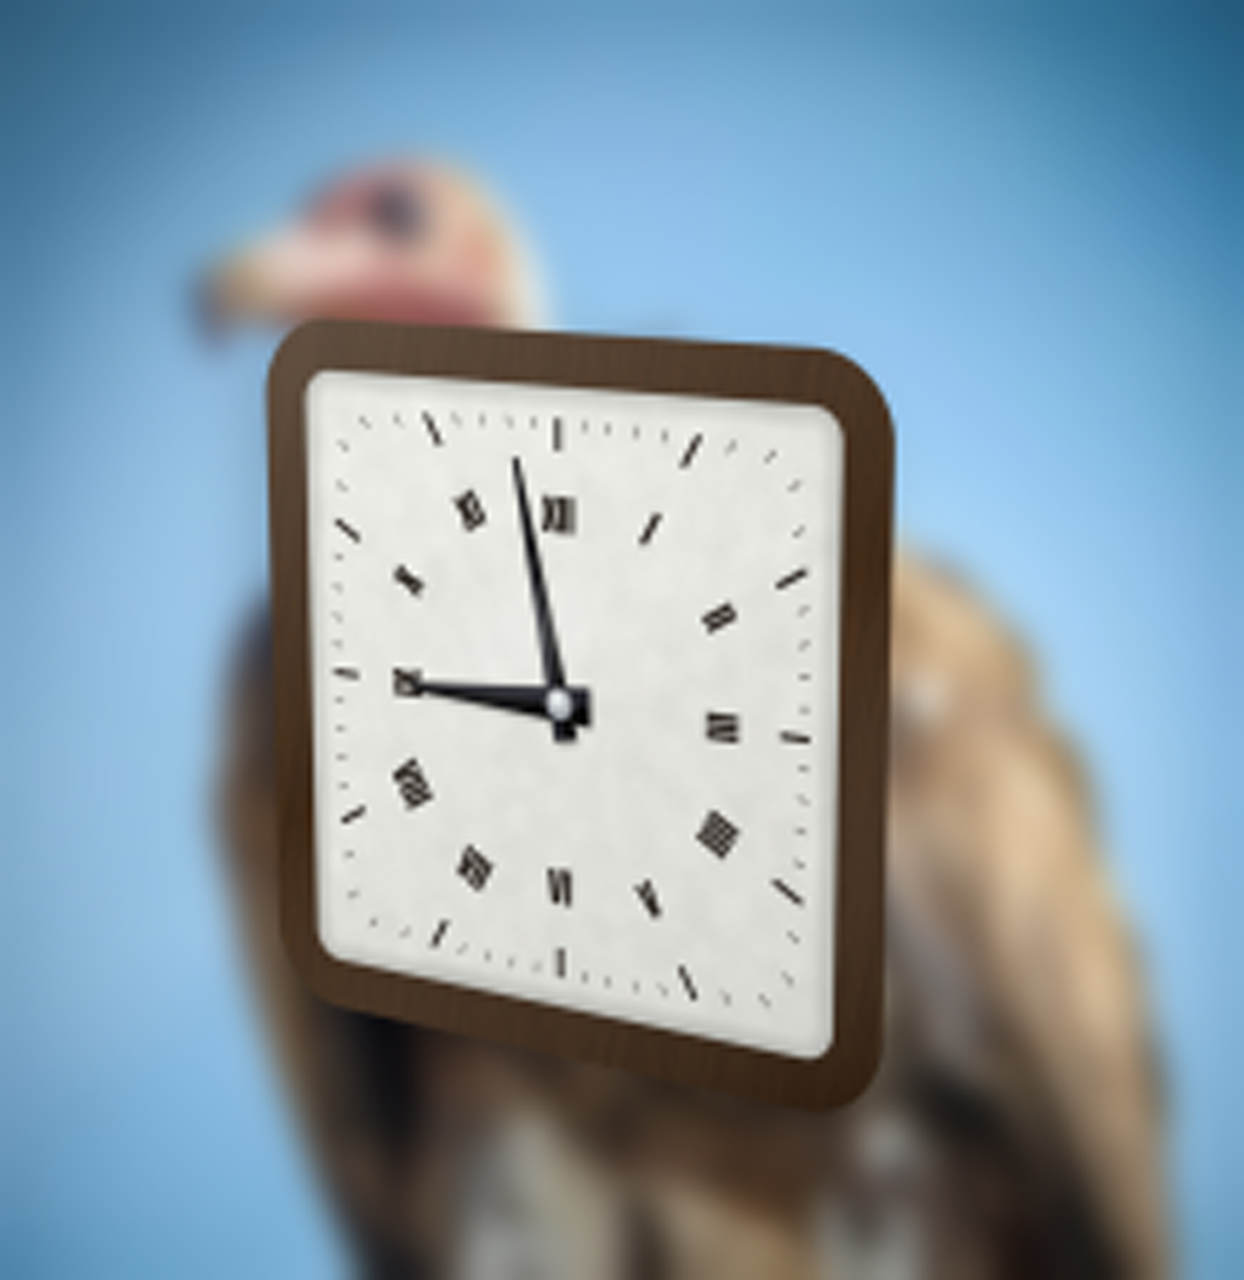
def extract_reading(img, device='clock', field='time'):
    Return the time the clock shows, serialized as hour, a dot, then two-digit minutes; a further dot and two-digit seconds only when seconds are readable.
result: 8.58
